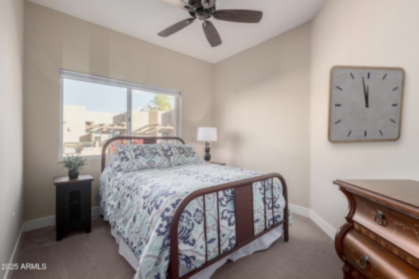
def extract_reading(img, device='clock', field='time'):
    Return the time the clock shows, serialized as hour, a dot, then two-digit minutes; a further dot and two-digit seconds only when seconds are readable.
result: 11.58
